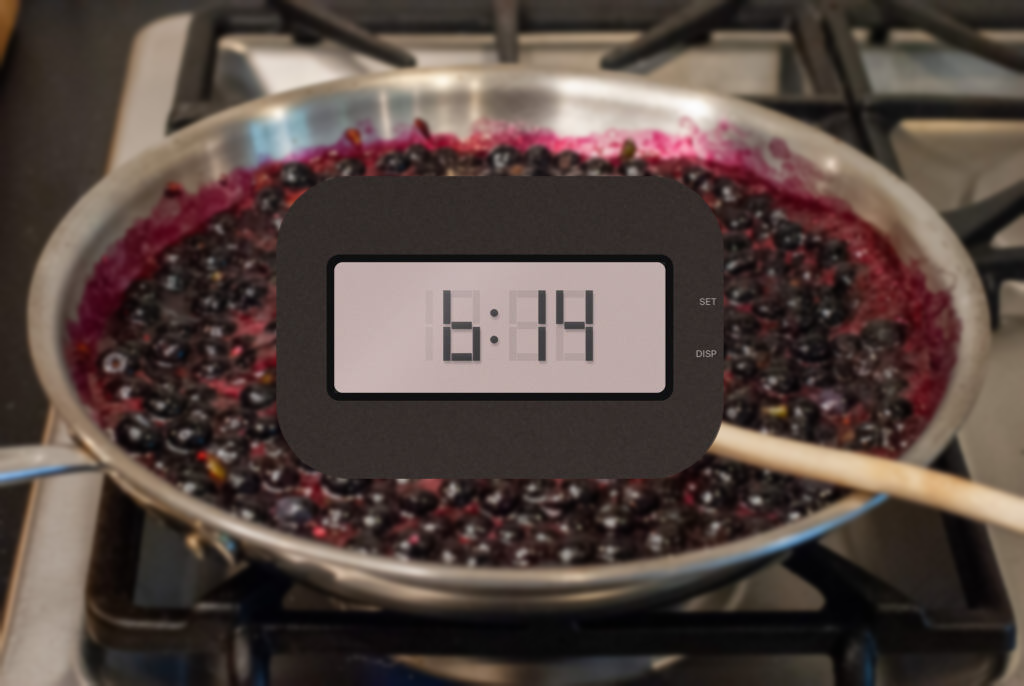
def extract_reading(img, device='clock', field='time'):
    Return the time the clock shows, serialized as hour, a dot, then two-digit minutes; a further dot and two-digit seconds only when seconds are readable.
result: 6.14
